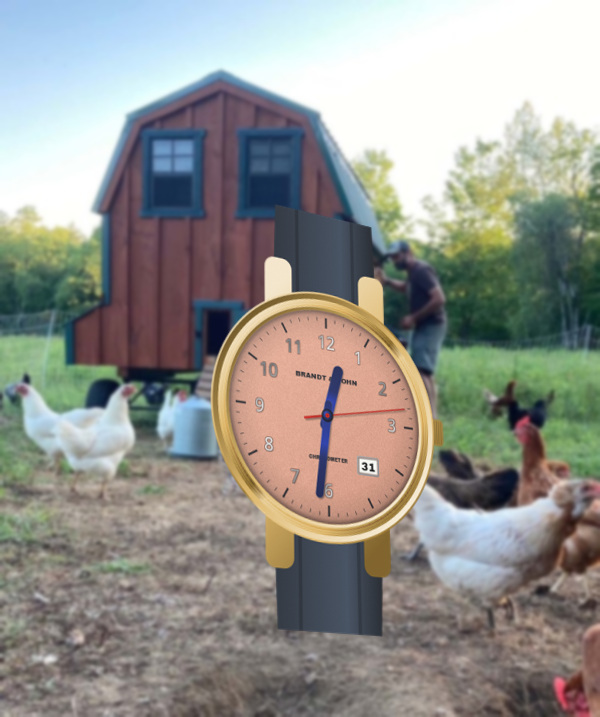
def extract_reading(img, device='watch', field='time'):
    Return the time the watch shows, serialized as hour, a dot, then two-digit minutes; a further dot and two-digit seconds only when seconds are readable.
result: 12.31.13
